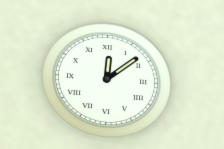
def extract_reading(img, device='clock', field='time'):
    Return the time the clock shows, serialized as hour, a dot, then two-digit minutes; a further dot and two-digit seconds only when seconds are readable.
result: 12.08
